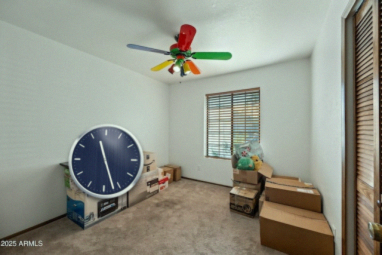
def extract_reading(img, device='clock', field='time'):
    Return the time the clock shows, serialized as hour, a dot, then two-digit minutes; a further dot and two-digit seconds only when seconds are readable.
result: 11.27
